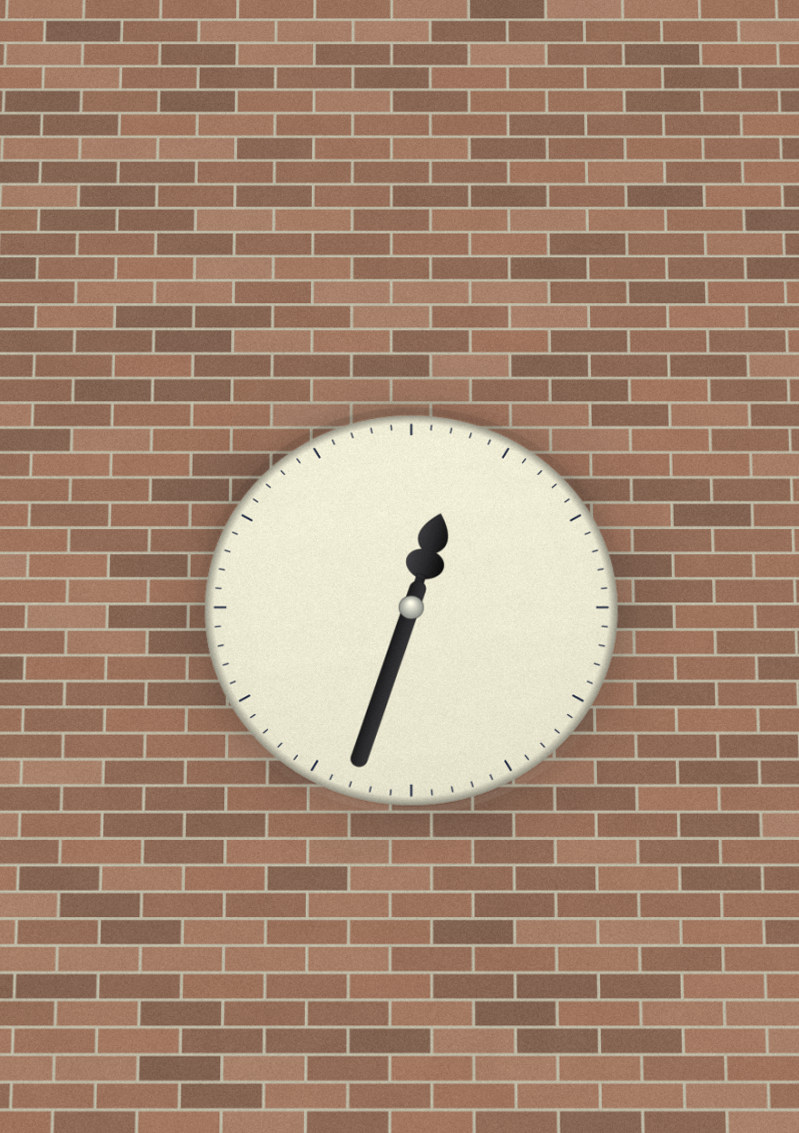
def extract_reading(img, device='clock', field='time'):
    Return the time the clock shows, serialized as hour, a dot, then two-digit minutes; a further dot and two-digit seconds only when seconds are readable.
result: 12.33
